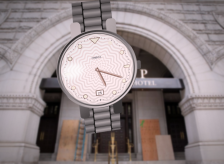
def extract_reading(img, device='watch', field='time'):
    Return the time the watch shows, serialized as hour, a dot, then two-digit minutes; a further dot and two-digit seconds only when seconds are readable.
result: 5.19
